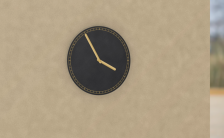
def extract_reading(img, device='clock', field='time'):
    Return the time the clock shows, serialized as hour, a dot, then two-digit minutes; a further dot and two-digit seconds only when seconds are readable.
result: 3.55
